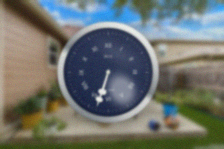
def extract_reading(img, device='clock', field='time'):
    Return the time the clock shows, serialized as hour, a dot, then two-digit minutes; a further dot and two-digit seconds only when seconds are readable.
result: 6.33
